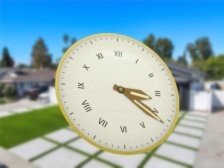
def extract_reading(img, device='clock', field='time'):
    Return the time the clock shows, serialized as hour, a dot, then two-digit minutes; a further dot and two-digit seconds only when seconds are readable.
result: 3.21
